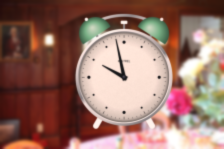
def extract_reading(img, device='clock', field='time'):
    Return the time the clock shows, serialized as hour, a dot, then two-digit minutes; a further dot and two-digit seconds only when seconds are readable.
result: 9.58
